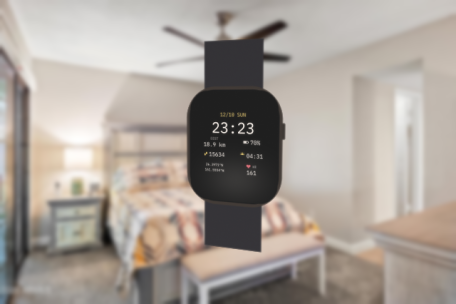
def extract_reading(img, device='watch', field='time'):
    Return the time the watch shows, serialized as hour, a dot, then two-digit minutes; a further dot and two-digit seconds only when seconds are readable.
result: 23.23
